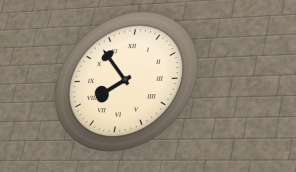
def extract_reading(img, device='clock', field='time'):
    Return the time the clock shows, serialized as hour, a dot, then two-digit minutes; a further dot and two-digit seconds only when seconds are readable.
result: 7.53
